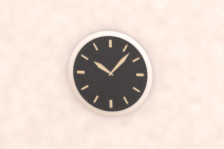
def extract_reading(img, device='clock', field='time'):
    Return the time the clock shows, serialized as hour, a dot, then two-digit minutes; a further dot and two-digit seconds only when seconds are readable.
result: 10.07
